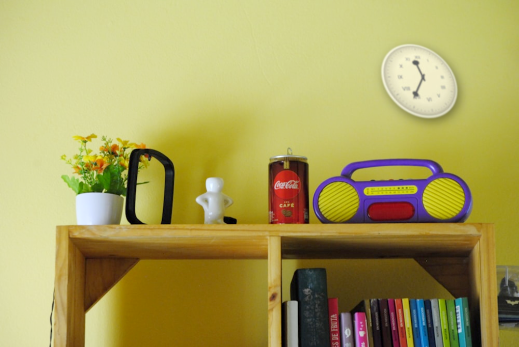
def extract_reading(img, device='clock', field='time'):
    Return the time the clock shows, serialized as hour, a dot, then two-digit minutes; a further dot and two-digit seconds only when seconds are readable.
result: 11.36
